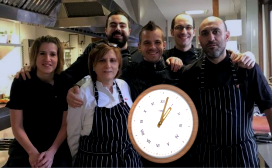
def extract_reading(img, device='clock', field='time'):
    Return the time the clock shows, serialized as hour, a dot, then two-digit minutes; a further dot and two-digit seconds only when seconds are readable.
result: 1.02
